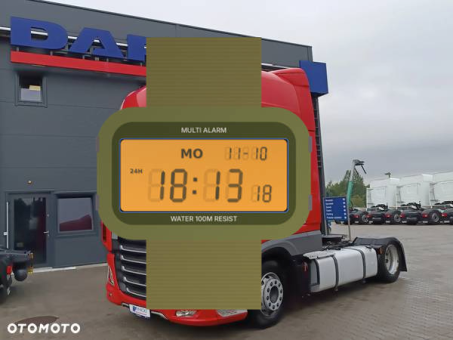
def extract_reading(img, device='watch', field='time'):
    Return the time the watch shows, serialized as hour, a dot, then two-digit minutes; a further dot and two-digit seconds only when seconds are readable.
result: 18.13.18
